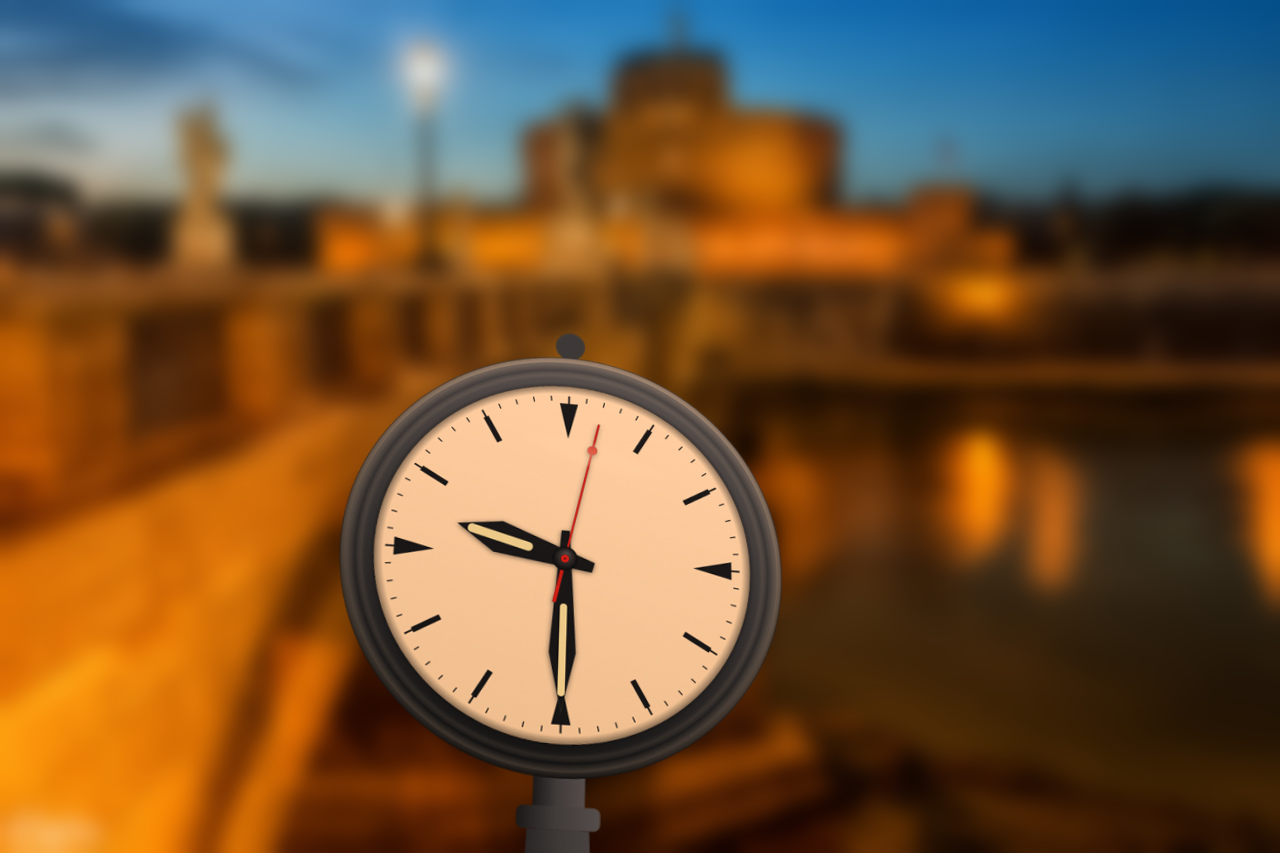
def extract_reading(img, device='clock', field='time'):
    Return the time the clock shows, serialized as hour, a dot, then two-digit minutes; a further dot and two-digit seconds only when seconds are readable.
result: 9.30.02
